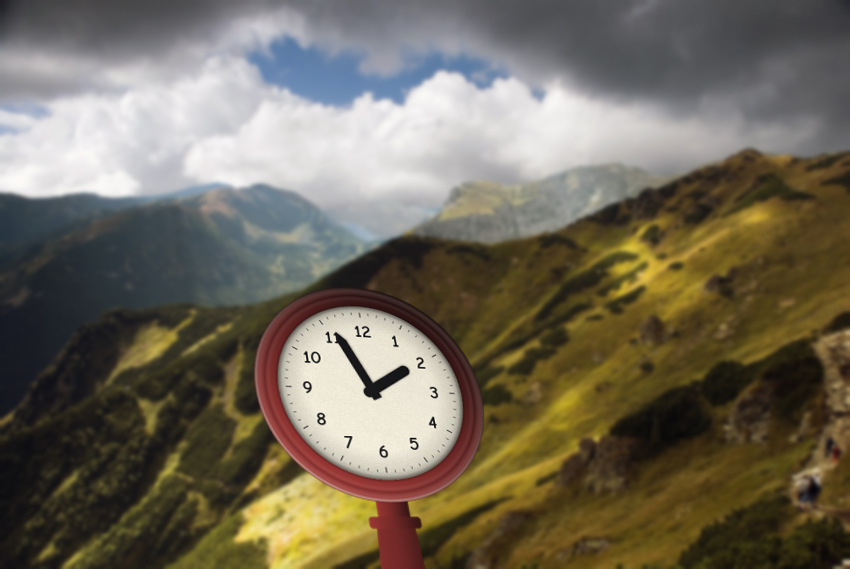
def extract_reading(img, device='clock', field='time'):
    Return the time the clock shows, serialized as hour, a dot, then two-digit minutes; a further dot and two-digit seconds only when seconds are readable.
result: 1.56
